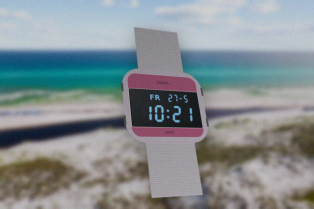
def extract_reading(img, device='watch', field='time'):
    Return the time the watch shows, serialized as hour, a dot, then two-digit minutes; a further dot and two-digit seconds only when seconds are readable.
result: 10.21
